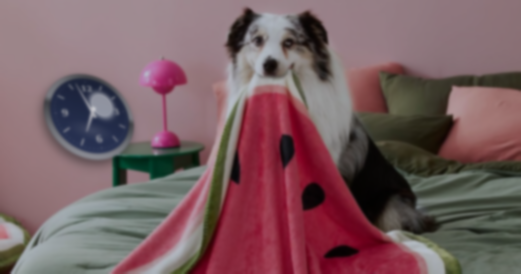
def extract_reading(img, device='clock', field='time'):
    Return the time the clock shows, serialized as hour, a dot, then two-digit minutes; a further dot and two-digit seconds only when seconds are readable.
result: 6.57
